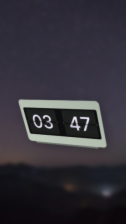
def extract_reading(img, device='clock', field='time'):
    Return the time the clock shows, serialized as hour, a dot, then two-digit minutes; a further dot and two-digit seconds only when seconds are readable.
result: 3.47
